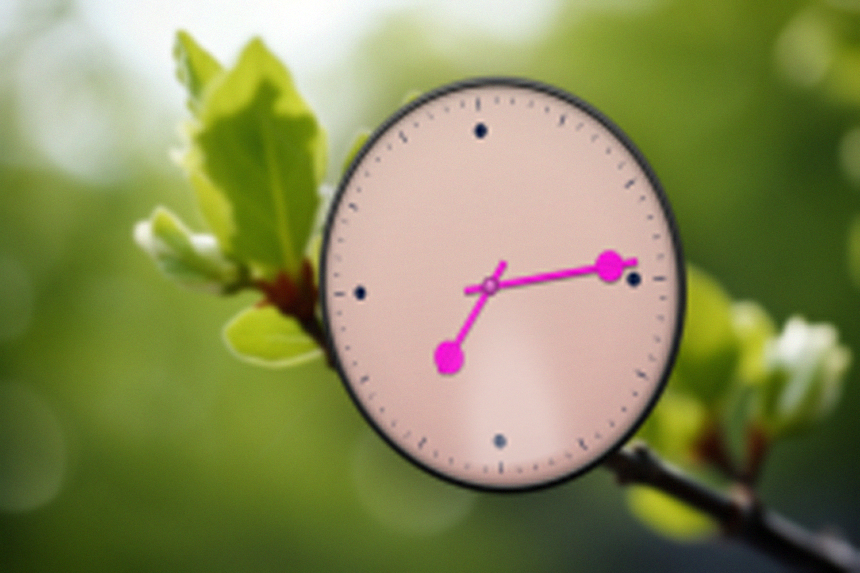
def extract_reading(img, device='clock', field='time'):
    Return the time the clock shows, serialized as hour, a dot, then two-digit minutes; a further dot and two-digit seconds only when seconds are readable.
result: 7.14
